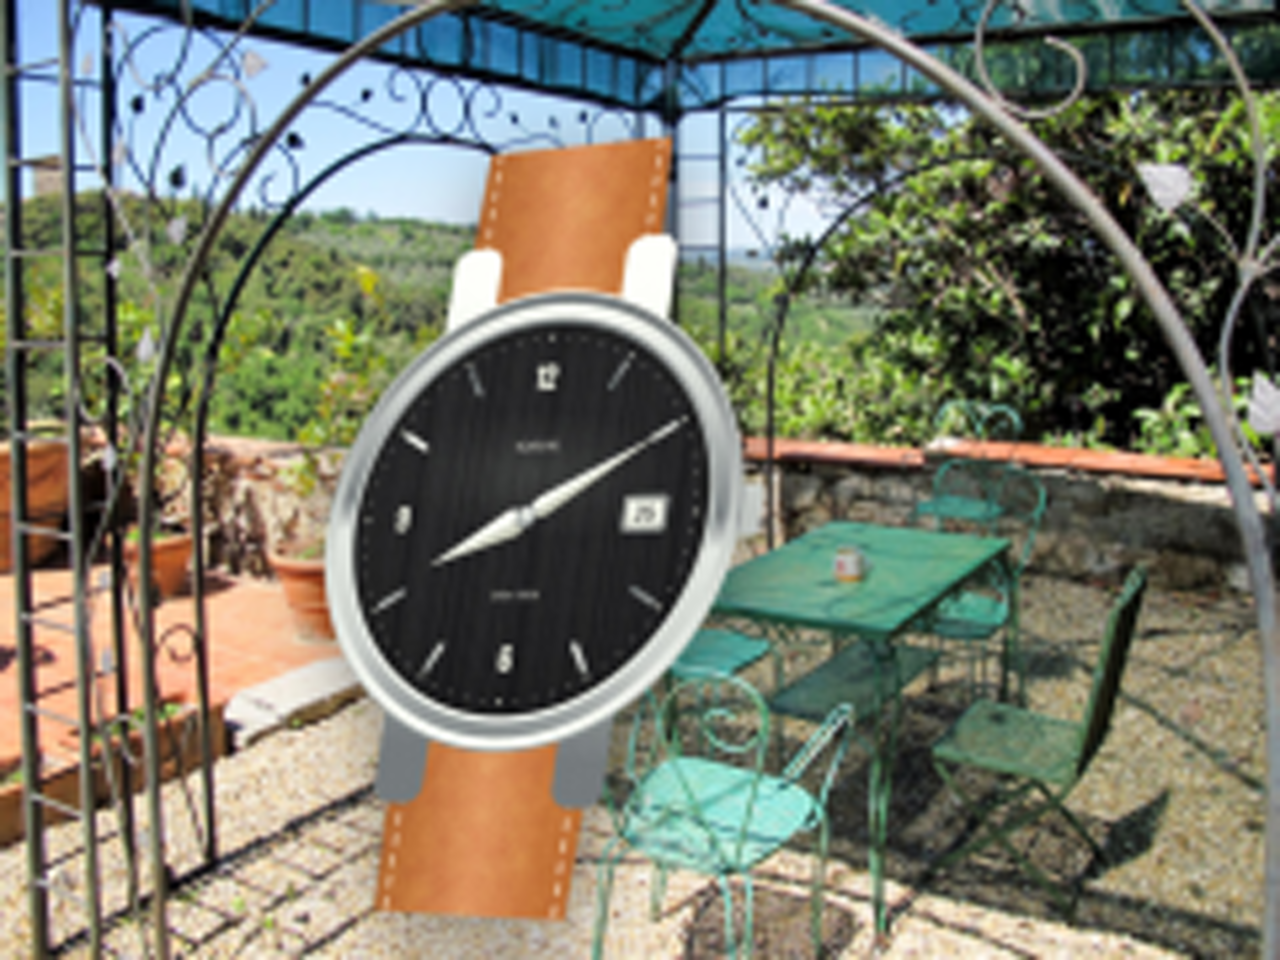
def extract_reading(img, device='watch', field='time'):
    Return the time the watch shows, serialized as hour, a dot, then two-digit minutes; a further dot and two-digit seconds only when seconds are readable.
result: 8.10
